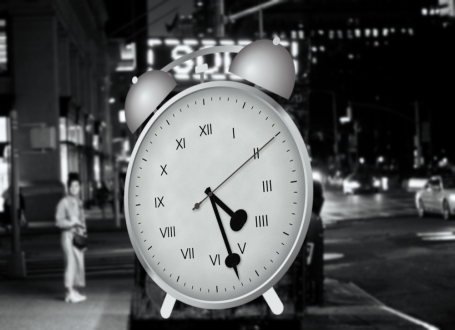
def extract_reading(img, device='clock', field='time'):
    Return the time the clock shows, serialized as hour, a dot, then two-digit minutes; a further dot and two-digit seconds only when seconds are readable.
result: 4.27.10
